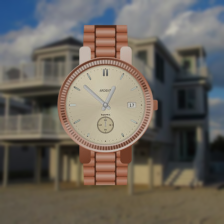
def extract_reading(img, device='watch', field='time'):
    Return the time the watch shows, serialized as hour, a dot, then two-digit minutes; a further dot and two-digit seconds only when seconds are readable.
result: 12.52
